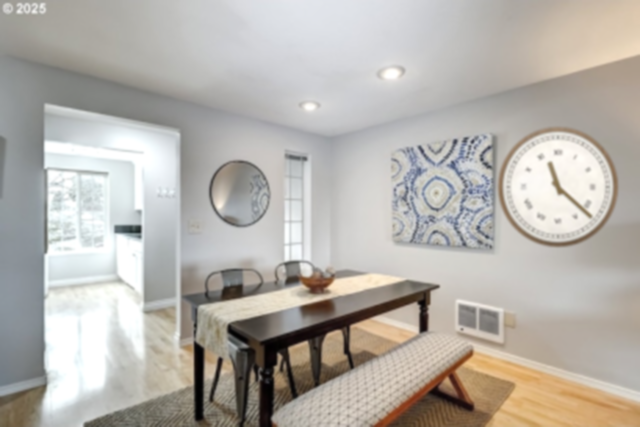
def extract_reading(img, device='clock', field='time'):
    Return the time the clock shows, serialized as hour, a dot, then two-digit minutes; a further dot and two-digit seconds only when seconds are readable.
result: 11.22
